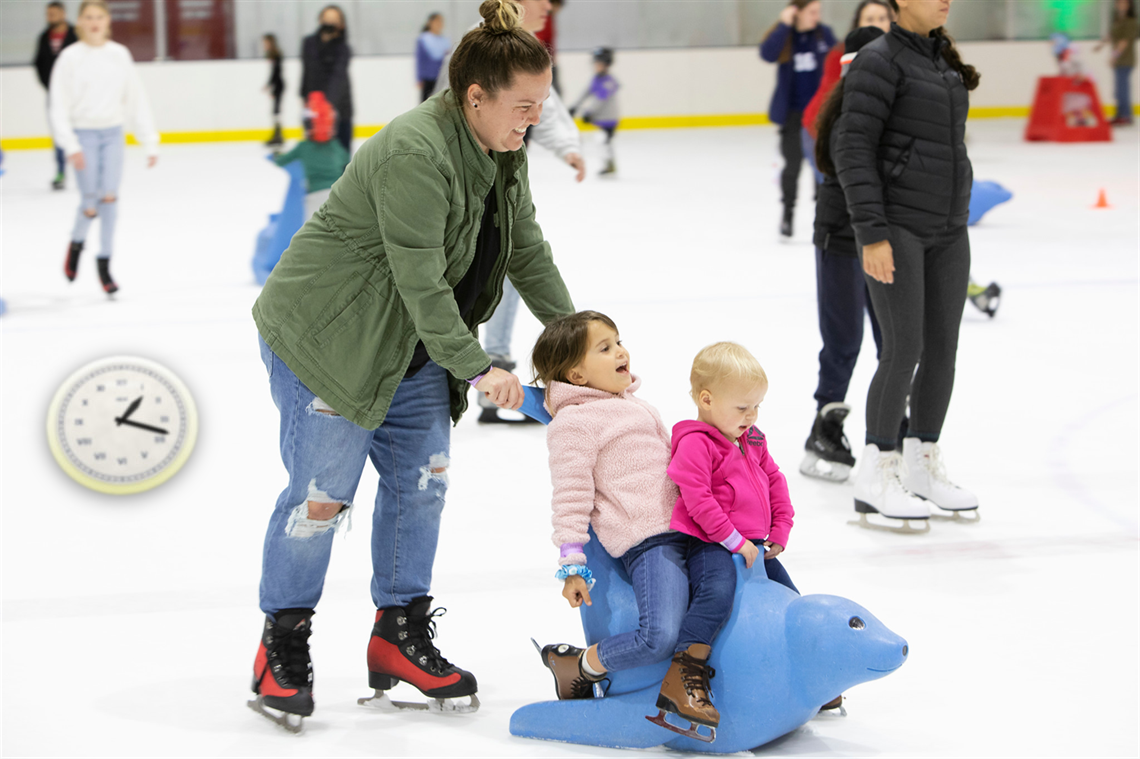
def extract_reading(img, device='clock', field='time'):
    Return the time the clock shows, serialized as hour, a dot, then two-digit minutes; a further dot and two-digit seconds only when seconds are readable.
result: 1.18
